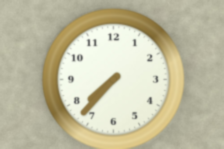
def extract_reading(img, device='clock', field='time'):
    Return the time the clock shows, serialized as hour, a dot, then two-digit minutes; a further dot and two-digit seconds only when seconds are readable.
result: 7.37
